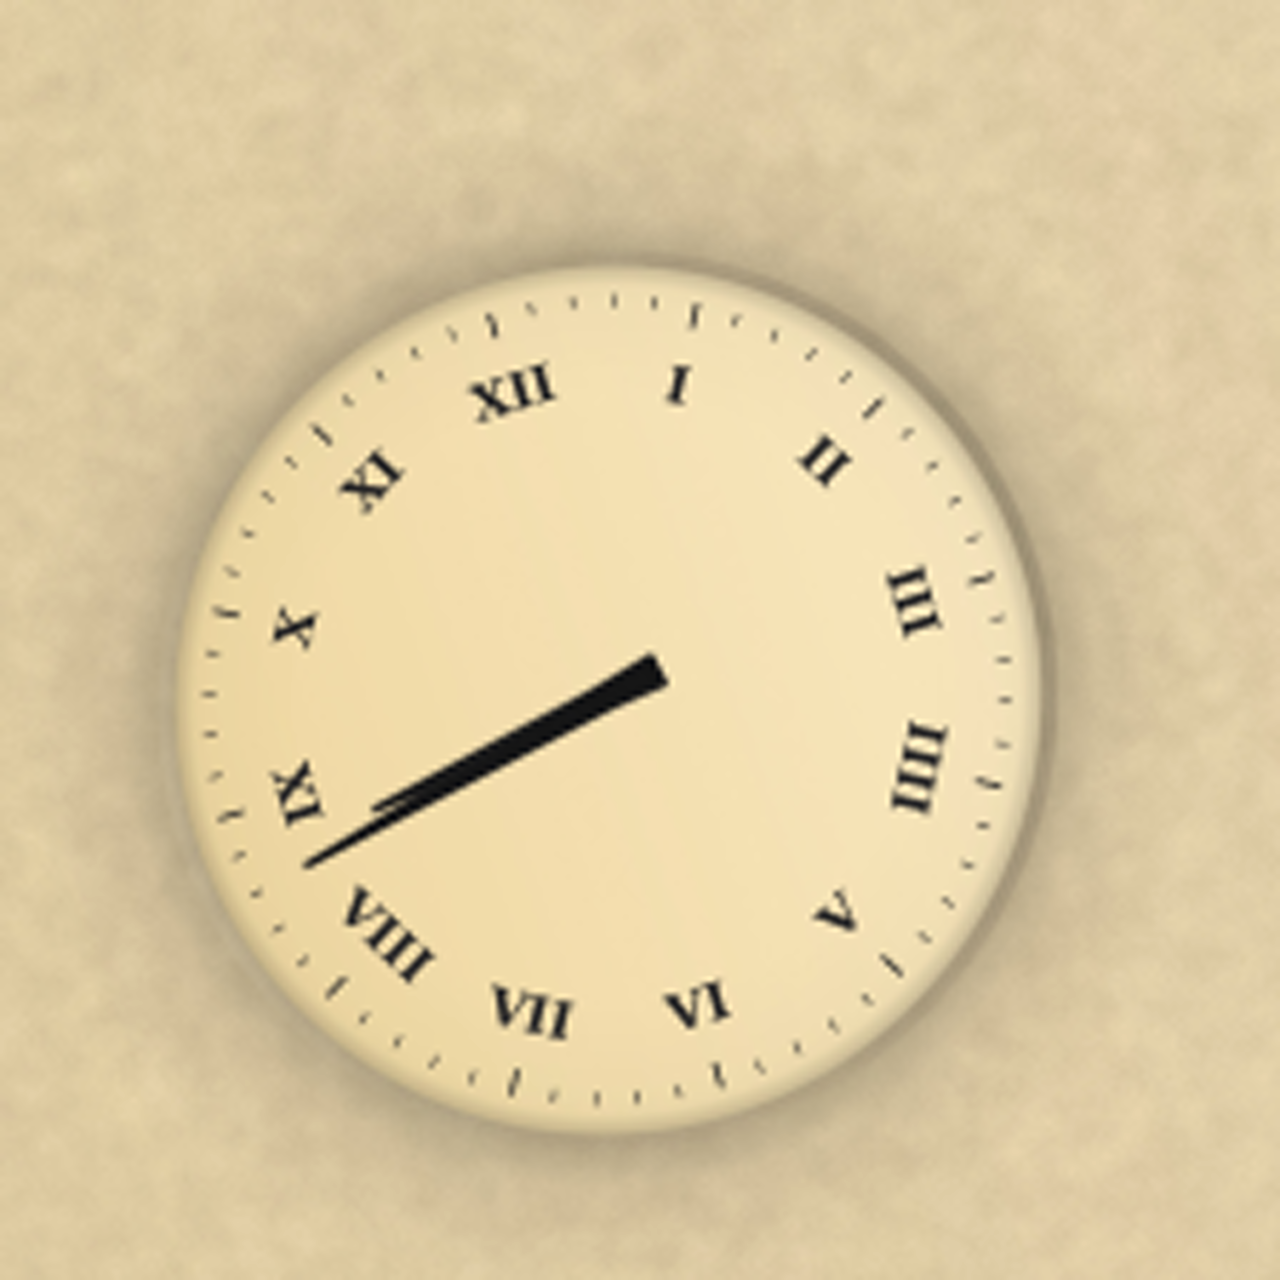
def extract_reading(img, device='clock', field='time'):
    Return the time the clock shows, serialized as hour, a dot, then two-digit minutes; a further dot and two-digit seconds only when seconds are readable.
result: 8.43
